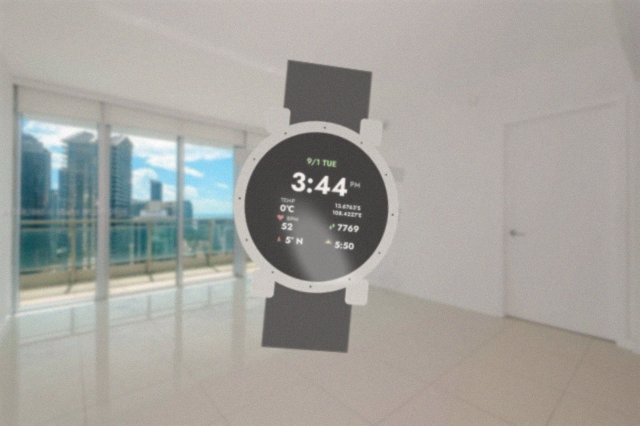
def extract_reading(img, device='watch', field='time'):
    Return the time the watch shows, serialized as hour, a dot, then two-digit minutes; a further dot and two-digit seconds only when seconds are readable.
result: 3.44
